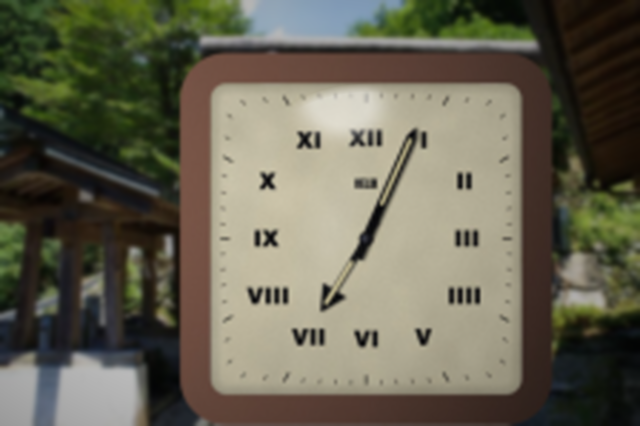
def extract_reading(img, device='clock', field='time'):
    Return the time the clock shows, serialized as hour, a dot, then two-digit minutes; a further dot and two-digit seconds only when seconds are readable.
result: 7.04
